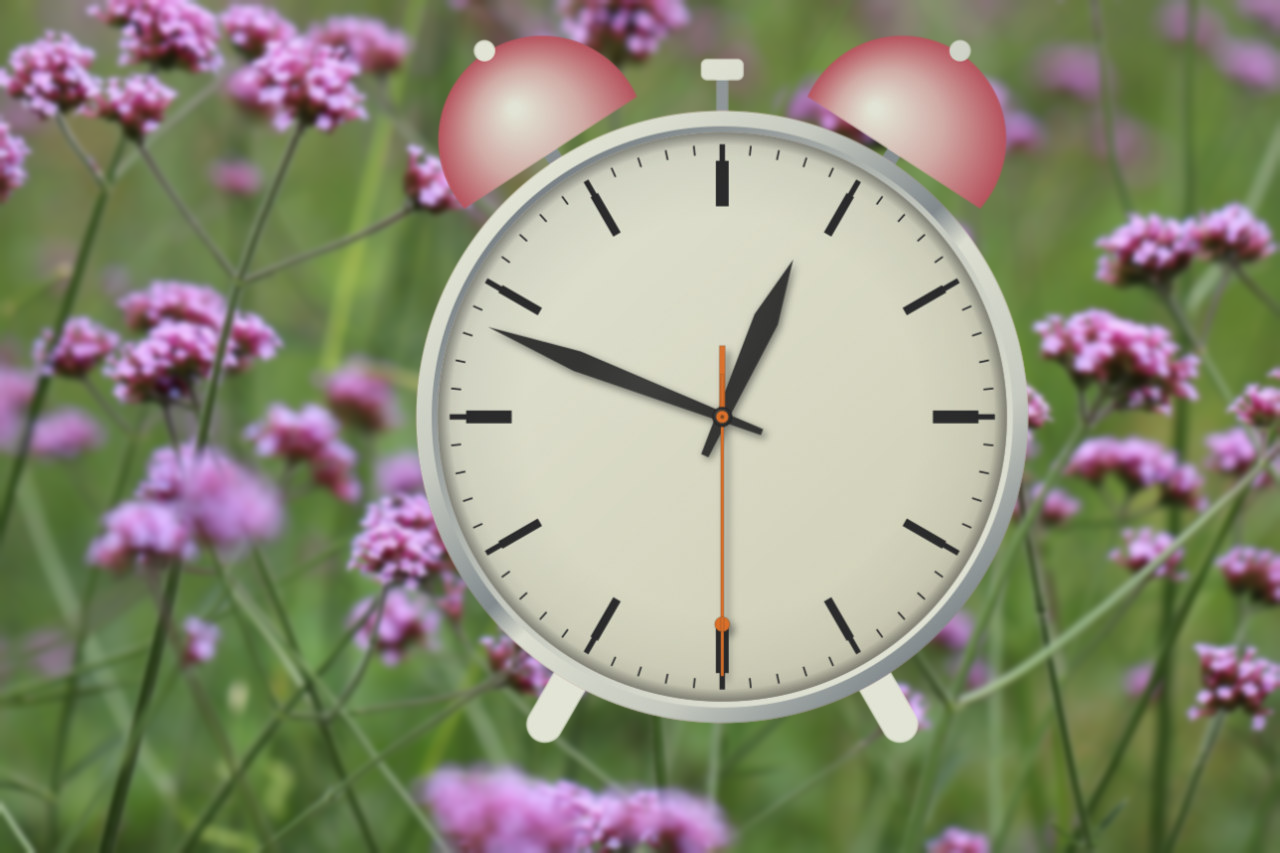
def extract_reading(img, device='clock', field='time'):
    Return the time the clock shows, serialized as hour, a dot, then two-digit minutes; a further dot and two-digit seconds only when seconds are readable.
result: 12.48.30
